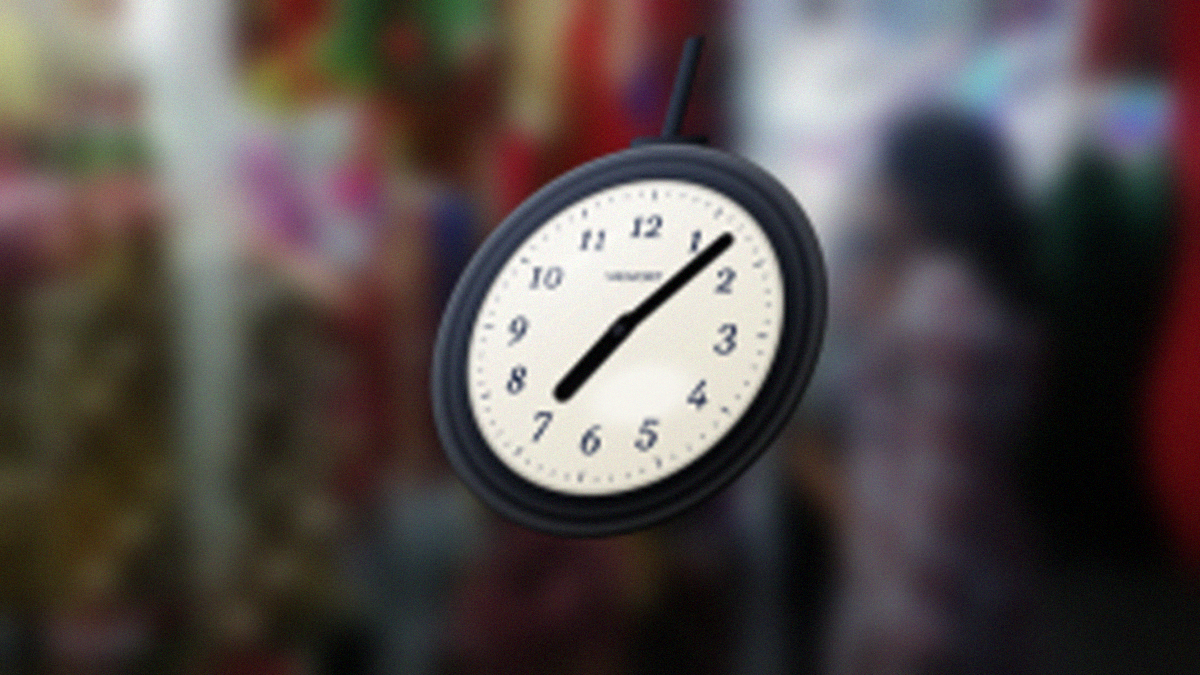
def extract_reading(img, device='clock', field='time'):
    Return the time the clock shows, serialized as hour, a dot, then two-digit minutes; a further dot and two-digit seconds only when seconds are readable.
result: 7.07
